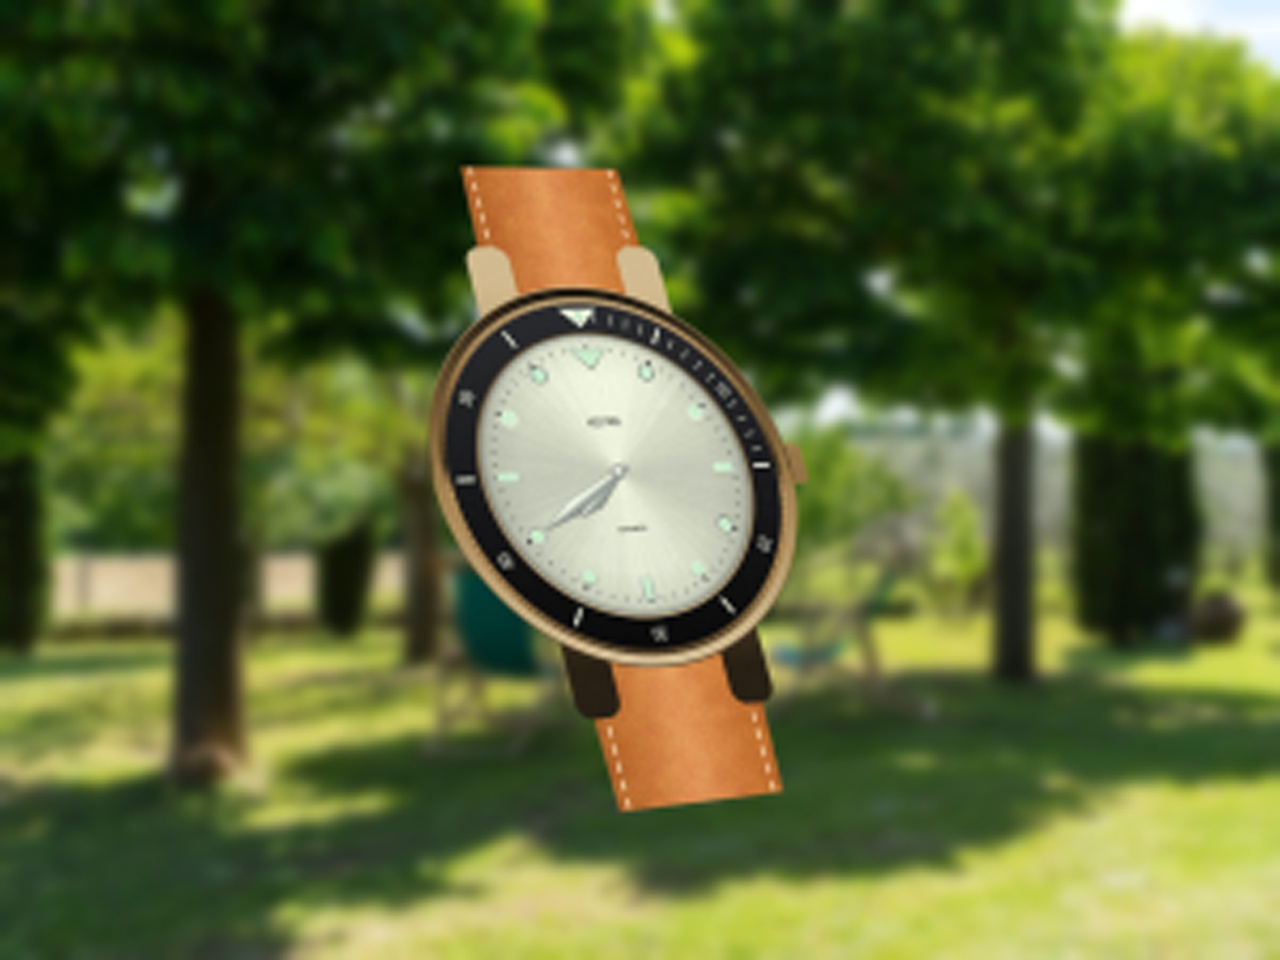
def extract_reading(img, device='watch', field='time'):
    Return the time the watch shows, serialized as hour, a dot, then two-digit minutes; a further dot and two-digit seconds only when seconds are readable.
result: 7.40
